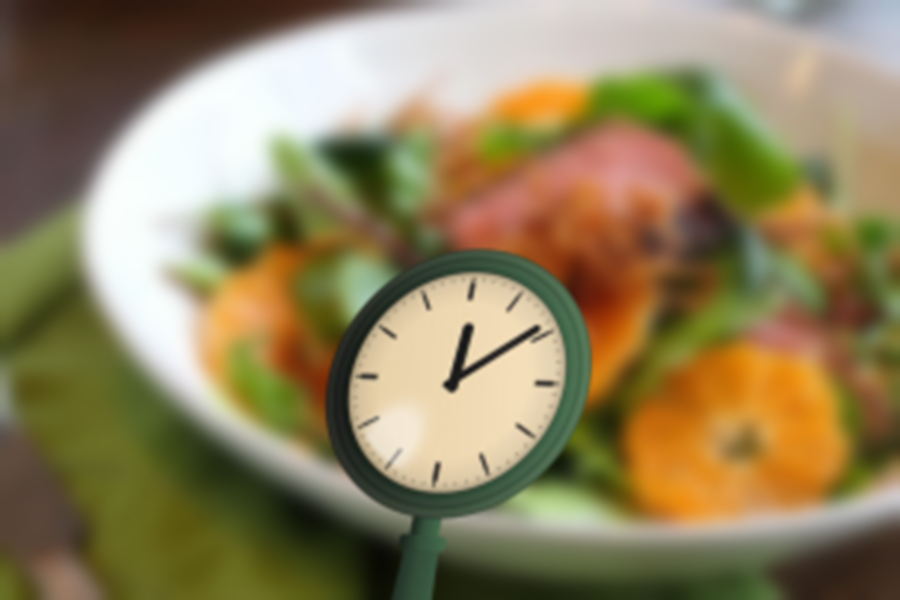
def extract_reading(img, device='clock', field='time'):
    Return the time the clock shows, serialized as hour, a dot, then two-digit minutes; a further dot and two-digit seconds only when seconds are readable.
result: 12.09
